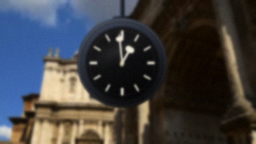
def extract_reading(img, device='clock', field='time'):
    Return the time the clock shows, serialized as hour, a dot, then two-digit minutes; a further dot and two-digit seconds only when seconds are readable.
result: 12.59
